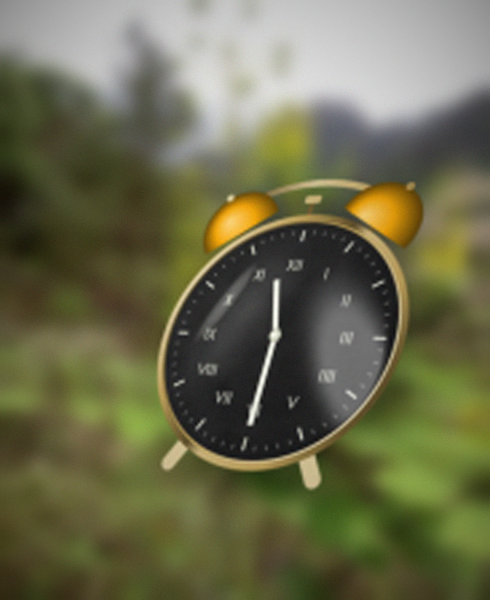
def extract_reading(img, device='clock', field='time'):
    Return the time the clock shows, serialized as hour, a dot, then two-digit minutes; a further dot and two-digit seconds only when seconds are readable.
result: 11.30
